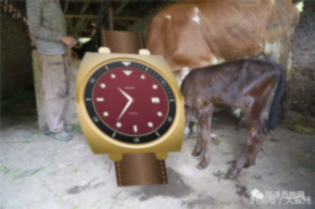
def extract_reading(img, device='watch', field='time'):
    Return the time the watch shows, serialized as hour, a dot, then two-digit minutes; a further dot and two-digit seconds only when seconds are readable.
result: 10.36
